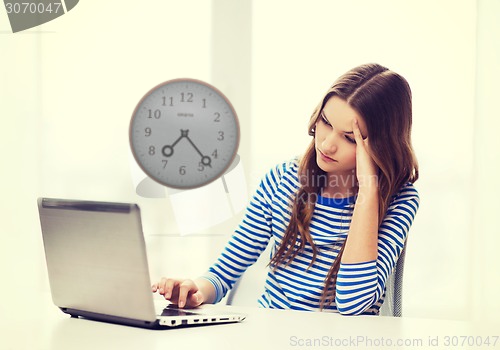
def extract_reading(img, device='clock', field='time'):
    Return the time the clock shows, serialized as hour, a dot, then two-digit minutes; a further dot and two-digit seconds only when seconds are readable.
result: 7.23
